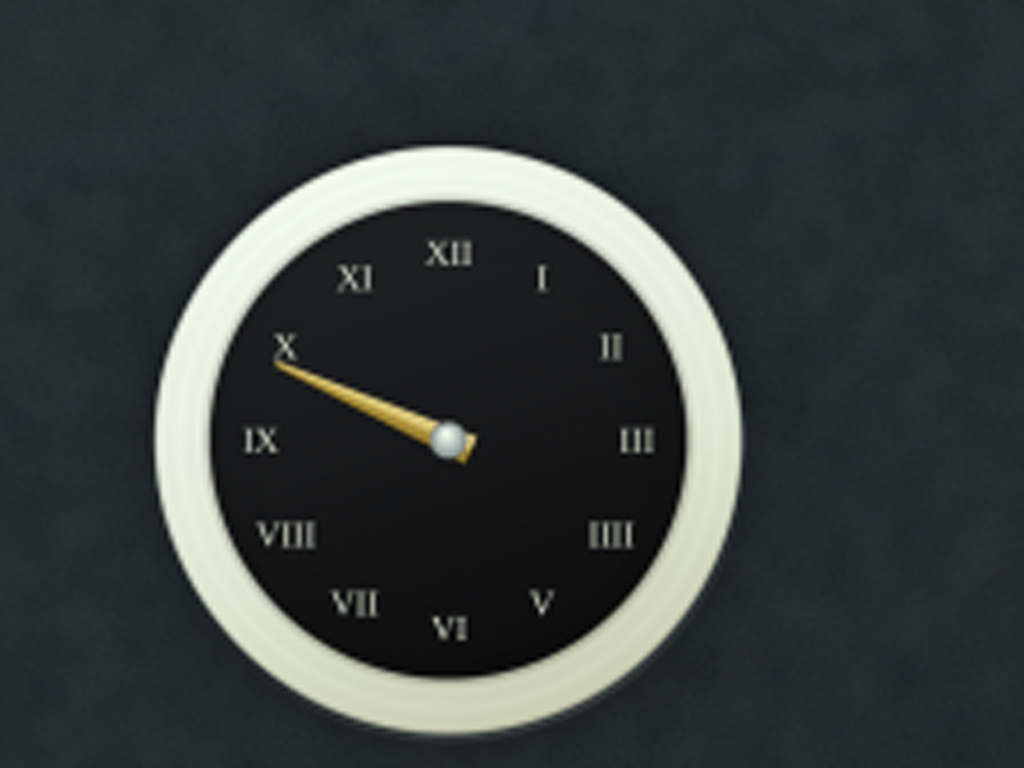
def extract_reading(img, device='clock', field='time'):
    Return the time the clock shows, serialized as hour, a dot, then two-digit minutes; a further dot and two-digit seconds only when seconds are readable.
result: 9.49
